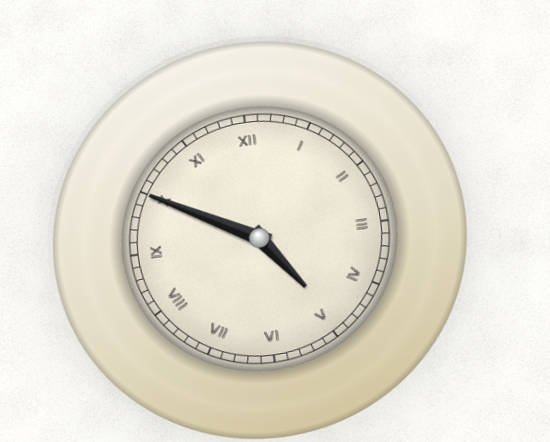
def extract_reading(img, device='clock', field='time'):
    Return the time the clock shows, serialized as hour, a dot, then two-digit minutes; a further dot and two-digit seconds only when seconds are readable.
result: 4.50
